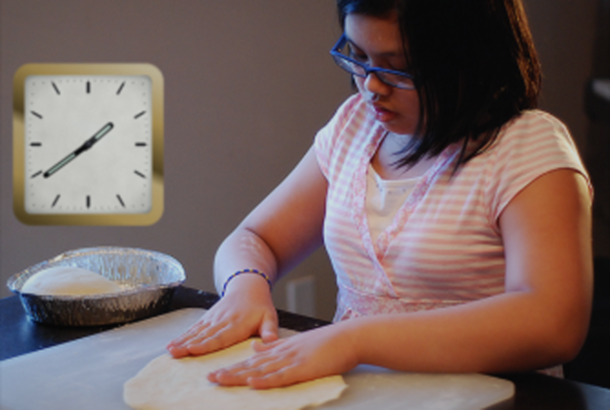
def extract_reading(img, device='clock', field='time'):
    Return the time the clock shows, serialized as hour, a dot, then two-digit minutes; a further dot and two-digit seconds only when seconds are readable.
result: 1.39
